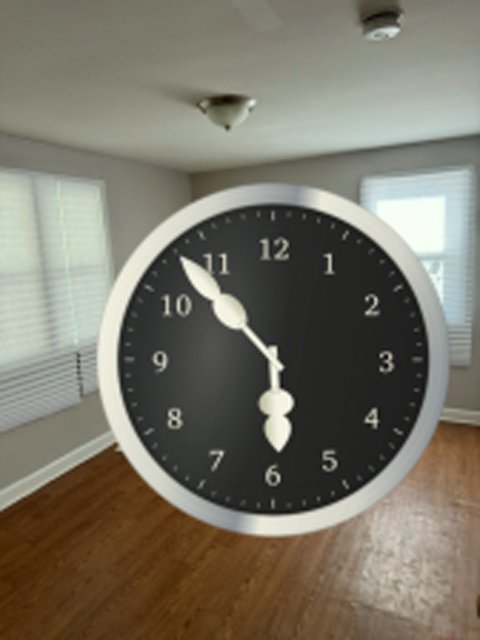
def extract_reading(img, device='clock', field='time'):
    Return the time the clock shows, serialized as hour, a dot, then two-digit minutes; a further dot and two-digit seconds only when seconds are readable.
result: 5.53
